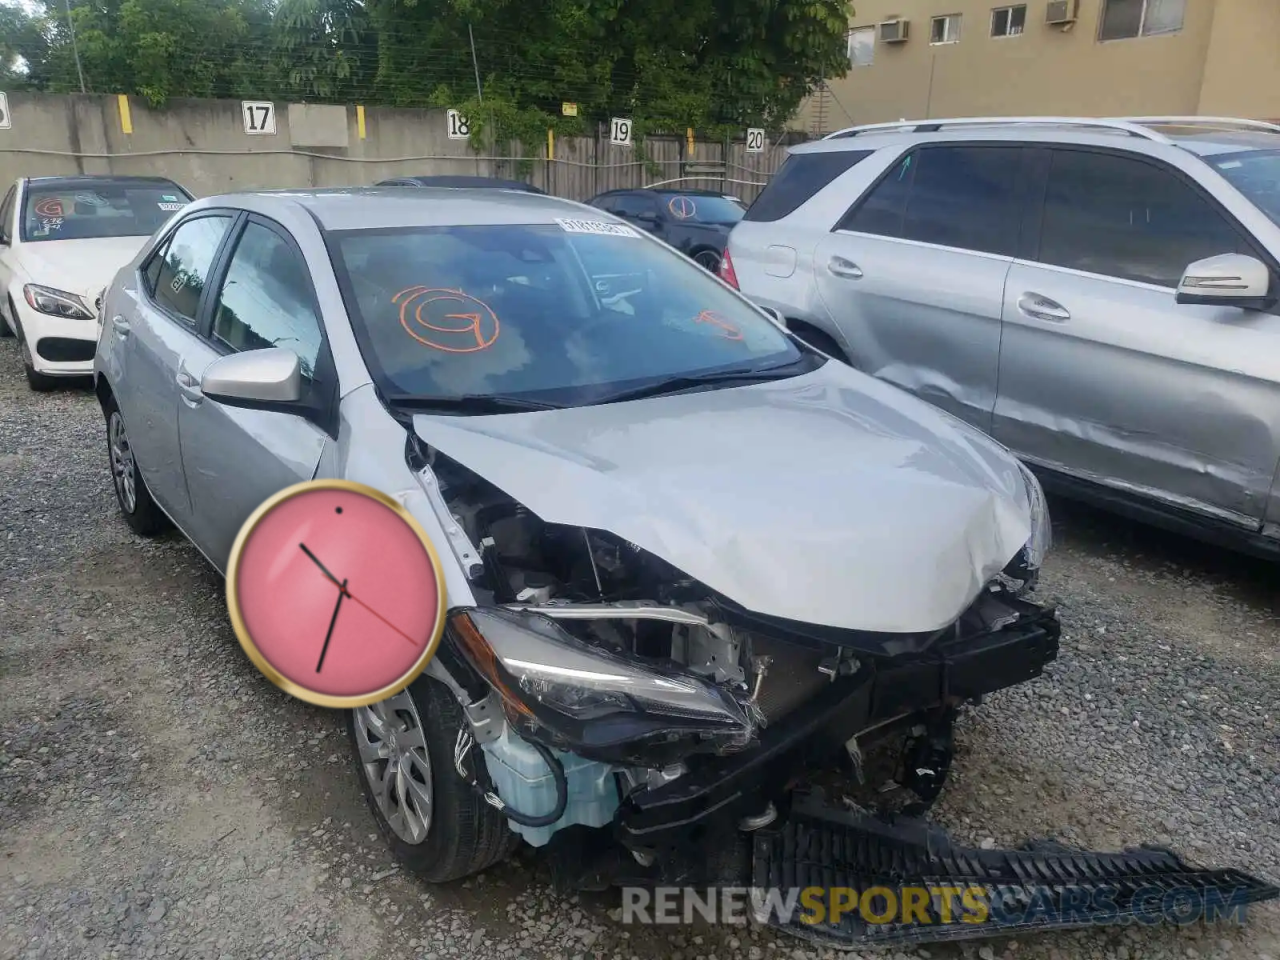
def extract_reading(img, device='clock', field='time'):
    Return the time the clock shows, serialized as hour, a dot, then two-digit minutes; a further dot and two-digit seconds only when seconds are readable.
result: 10.33.21
